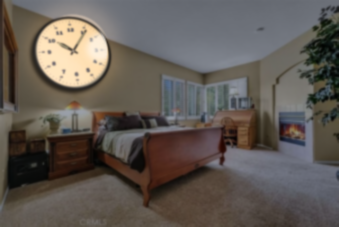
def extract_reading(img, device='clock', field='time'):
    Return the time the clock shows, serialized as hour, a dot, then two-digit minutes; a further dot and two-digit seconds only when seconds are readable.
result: 10.06
